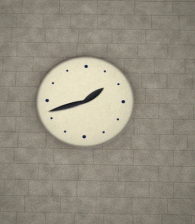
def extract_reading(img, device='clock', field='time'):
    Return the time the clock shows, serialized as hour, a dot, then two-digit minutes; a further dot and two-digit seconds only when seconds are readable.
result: 1.42
